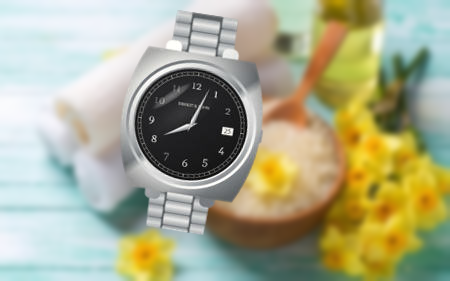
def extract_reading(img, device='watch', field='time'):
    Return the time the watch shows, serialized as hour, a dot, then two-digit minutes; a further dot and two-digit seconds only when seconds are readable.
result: 8.03
